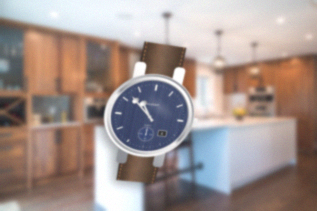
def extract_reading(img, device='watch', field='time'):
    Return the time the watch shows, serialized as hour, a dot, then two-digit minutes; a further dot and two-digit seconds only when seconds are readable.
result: 10.52
